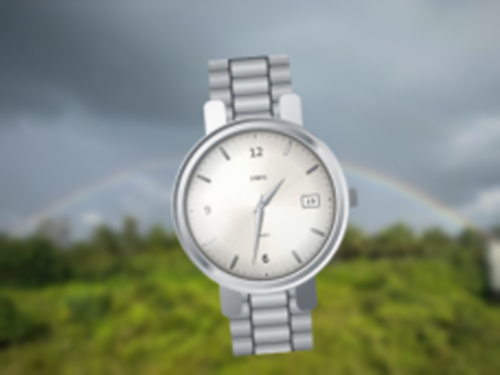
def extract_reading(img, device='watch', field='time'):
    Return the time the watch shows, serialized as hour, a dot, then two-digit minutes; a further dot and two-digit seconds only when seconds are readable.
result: 1.32
